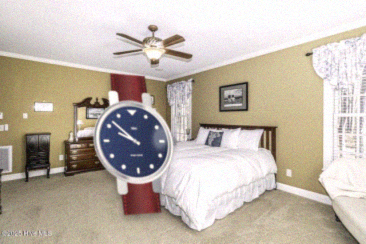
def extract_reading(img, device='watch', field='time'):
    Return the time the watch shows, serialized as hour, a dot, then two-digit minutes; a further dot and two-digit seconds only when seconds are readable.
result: 9.52
